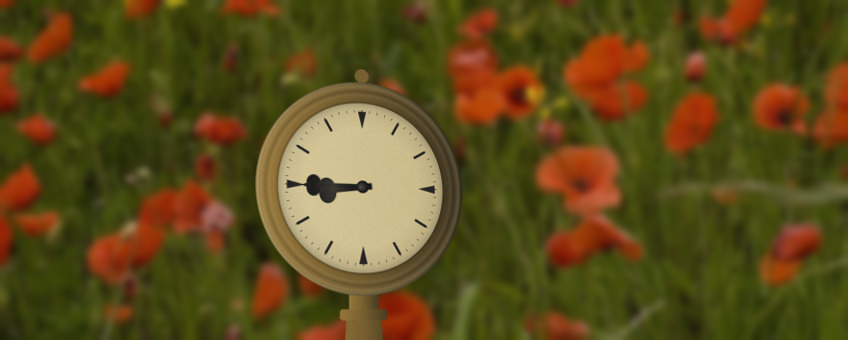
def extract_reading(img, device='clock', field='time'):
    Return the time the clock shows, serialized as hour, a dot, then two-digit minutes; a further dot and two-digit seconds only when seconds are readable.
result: 8.45
